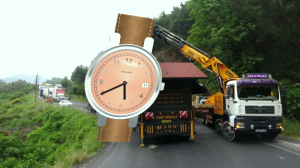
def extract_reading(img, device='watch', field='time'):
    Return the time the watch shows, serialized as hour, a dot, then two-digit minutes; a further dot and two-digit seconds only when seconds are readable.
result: 5.40
